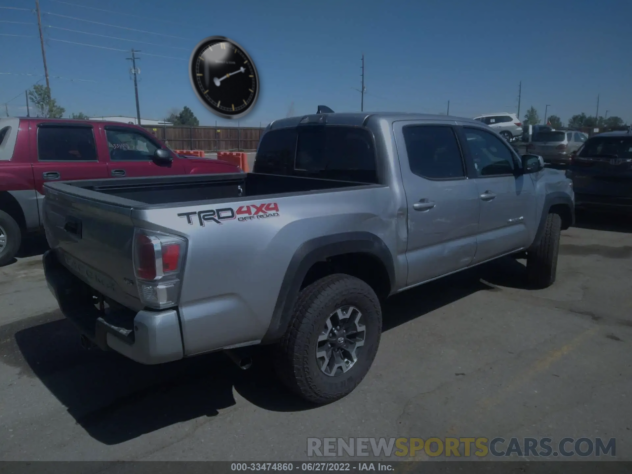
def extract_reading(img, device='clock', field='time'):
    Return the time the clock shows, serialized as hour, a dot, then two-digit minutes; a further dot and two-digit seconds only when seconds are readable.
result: 8.12
